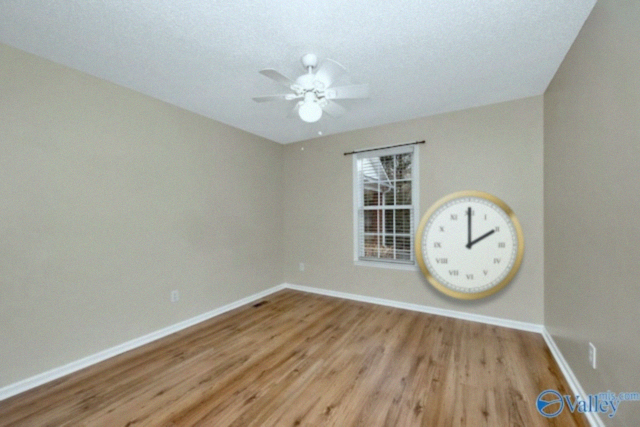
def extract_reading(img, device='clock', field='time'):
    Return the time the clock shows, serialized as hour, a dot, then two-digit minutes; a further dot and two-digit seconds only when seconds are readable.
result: 2.00
